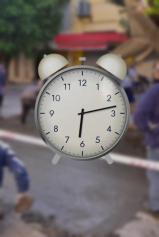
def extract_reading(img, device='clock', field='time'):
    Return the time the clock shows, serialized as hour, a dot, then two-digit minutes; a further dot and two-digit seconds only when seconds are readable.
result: 6.13
